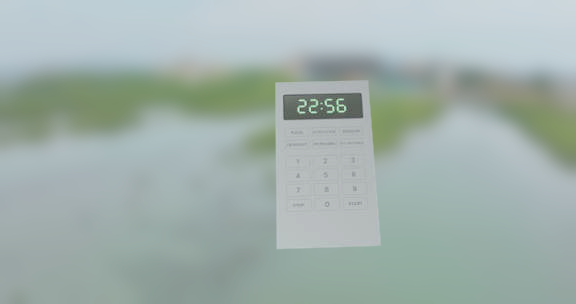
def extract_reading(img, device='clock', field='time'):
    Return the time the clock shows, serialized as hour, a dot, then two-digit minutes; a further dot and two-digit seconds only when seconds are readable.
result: 22.56
